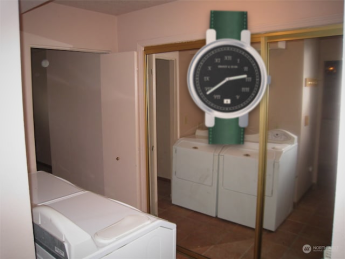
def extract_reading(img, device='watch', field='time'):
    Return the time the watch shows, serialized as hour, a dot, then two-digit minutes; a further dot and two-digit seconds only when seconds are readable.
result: 2.39
